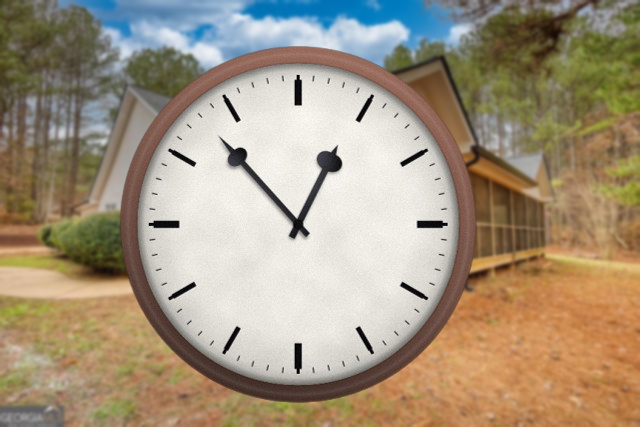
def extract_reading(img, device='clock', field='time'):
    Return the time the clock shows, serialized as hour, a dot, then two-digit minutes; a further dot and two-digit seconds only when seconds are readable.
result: 12.53
